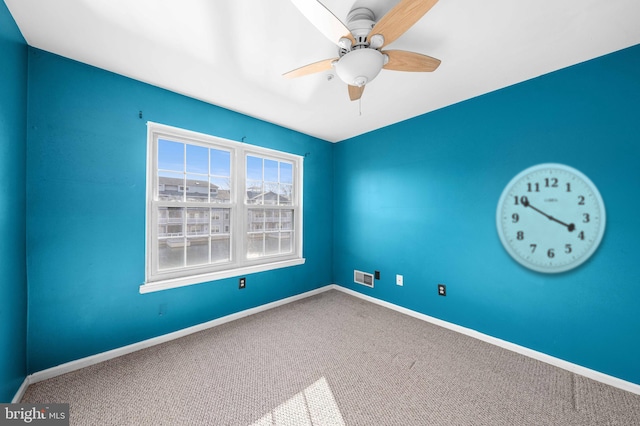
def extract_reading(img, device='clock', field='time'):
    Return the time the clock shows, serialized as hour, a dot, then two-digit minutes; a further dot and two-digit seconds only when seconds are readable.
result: 3.50
